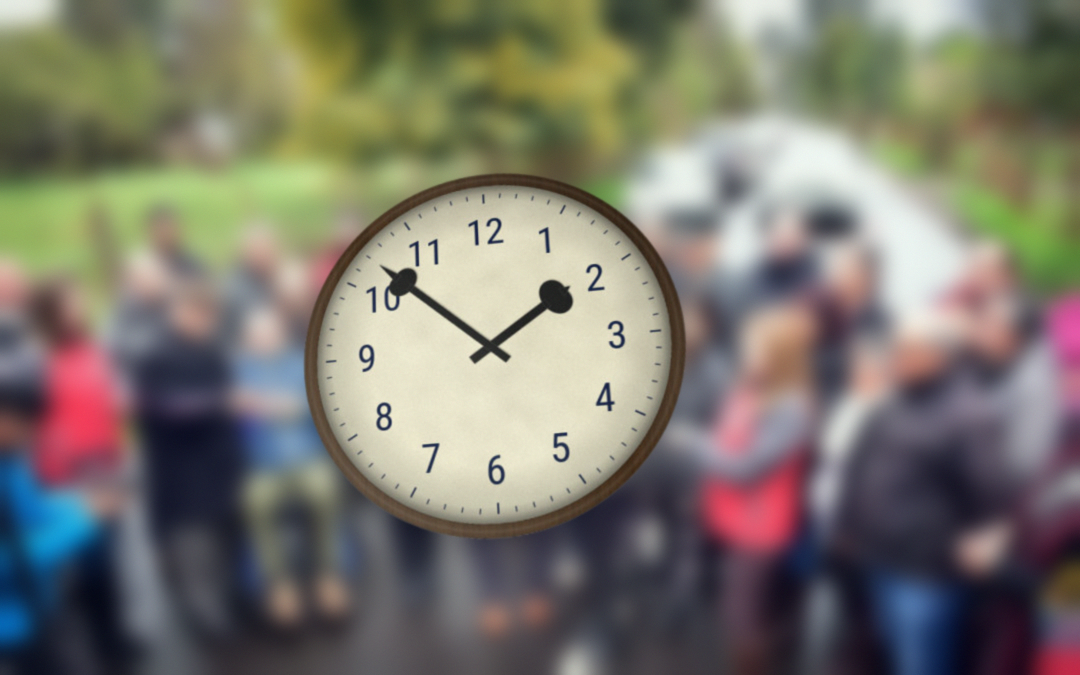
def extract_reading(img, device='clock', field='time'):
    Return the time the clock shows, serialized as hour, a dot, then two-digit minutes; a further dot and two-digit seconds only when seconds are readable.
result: 1.52
